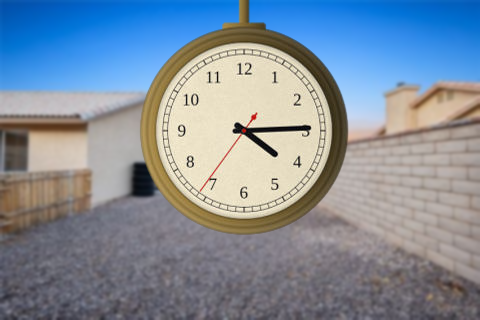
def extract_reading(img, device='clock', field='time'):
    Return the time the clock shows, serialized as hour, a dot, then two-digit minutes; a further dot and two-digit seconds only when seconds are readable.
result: 4.14.36
